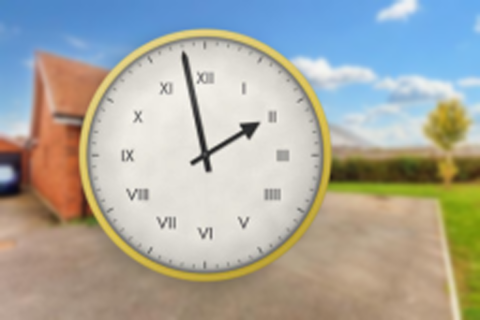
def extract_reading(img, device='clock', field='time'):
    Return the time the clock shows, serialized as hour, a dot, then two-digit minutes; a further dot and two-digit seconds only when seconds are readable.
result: 1.58
